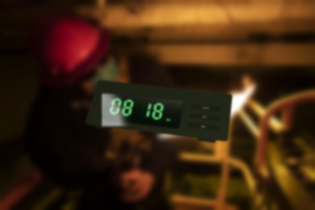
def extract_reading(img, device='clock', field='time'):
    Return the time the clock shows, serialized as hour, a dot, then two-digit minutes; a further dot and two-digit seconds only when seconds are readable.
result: 8.18
